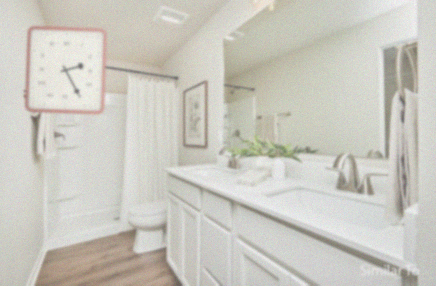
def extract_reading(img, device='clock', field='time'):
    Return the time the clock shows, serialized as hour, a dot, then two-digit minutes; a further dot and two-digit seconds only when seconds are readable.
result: 2.25
